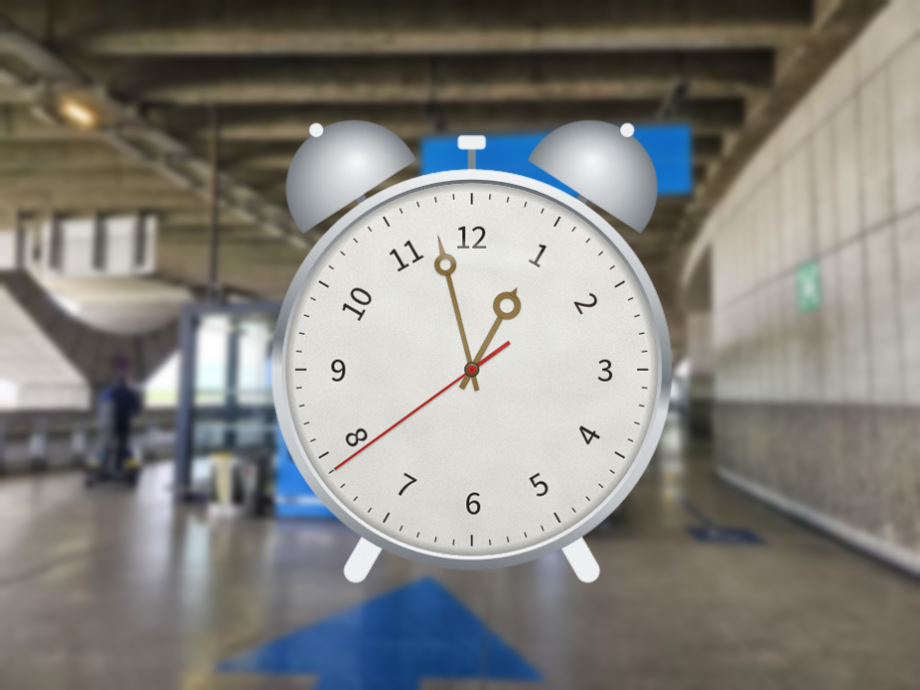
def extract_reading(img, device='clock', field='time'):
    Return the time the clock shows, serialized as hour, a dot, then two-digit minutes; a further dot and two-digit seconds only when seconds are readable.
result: 12.57.39
